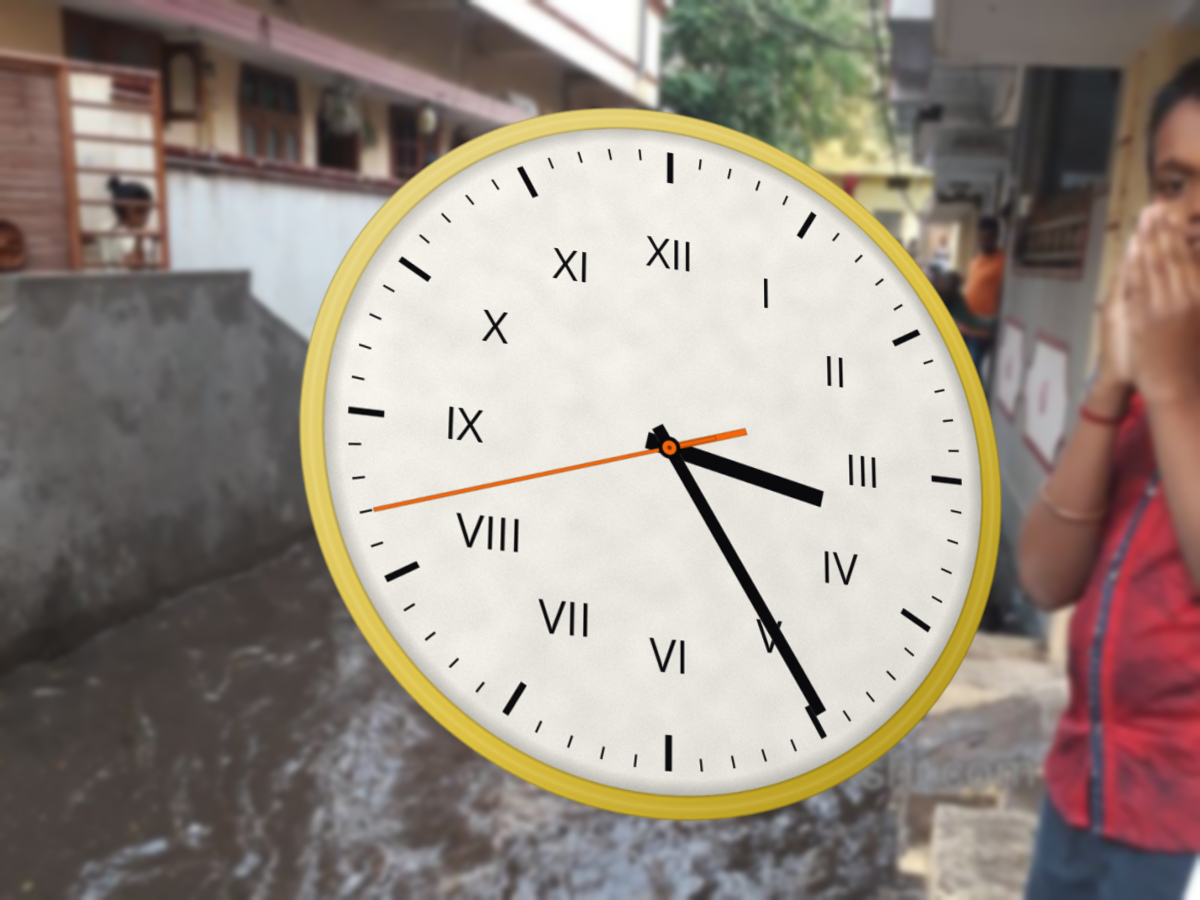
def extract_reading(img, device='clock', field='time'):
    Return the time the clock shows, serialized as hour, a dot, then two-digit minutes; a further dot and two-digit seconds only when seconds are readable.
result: 3.24.42
